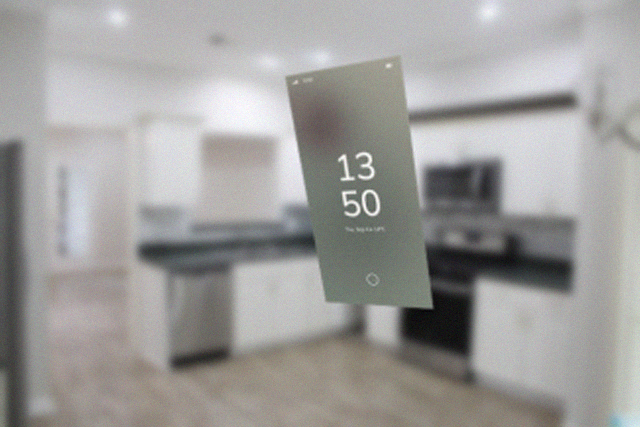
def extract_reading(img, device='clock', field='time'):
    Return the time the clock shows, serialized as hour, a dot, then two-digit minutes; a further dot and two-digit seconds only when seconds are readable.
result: 13.50
